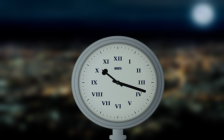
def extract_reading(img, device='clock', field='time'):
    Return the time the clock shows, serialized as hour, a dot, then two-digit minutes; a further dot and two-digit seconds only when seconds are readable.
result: 10.18
